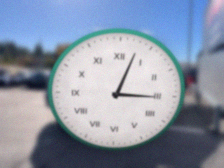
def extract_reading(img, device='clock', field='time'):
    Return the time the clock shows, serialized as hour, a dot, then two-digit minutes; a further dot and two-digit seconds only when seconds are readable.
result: 3.03
